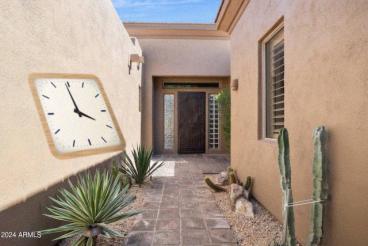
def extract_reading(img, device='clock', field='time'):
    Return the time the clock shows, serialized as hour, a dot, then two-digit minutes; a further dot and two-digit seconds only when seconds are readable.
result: 3.59
